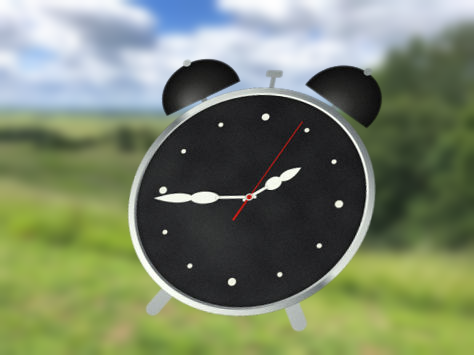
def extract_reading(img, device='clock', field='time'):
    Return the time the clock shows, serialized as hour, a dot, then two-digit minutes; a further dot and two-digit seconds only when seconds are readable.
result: 1.44.04
